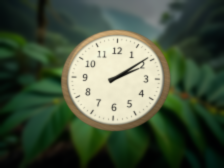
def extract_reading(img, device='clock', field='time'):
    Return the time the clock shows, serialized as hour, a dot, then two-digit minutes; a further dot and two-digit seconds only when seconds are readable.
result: 2.09
